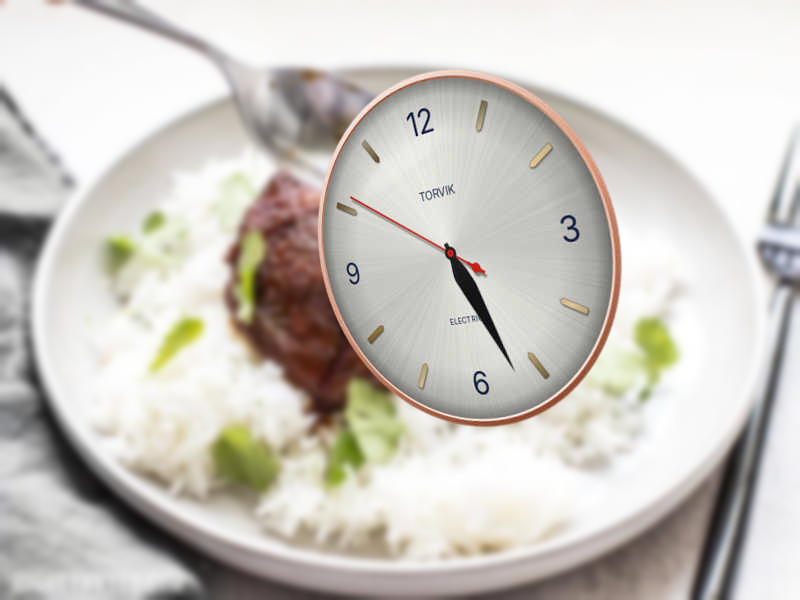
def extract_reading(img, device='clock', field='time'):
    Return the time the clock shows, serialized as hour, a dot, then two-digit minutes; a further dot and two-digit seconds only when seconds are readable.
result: 5.26.51
